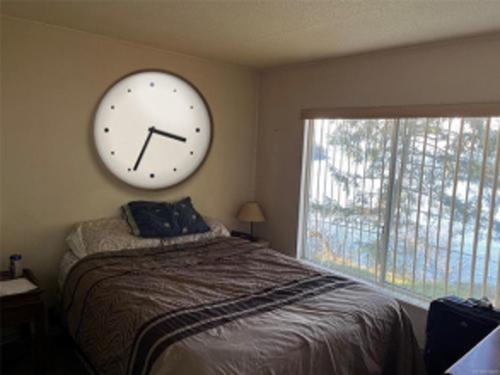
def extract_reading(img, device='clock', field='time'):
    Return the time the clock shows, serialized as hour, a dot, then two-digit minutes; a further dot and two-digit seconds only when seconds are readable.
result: 3.34
